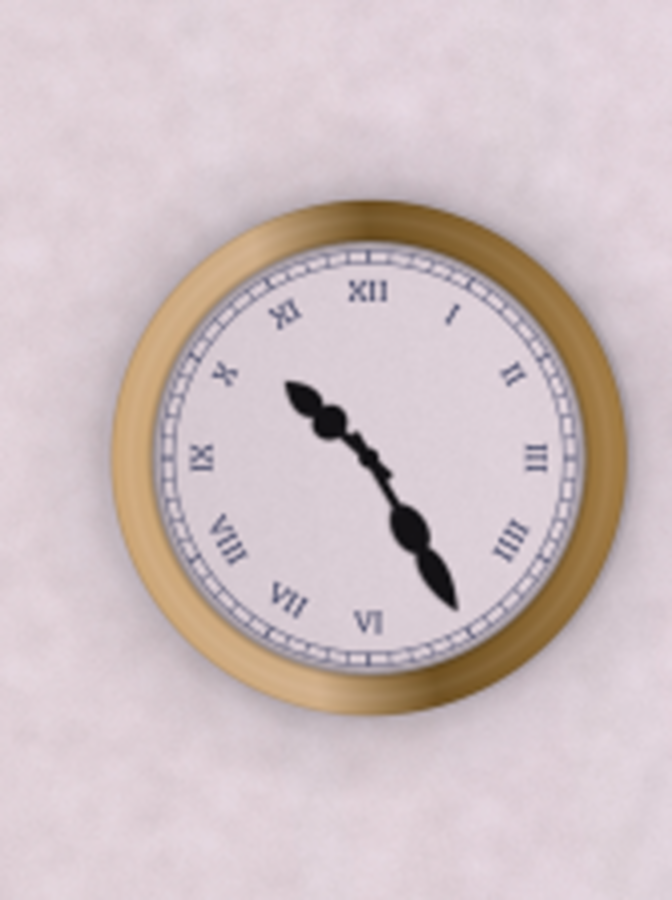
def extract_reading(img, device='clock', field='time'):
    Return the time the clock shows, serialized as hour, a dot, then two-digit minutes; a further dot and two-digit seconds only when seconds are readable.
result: 10.25
